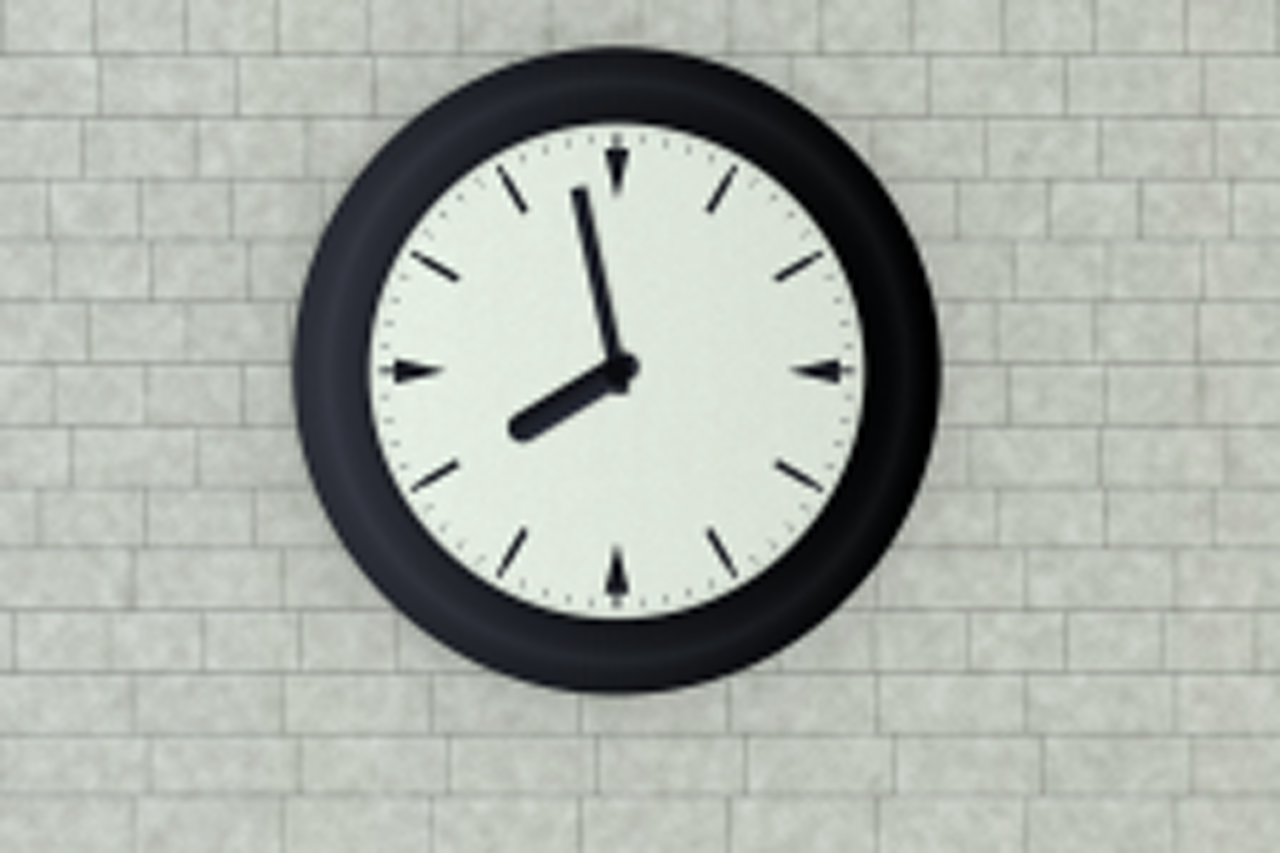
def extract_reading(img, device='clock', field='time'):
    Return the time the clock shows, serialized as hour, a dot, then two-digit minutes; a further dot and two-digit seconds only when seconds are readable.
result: 7.58
